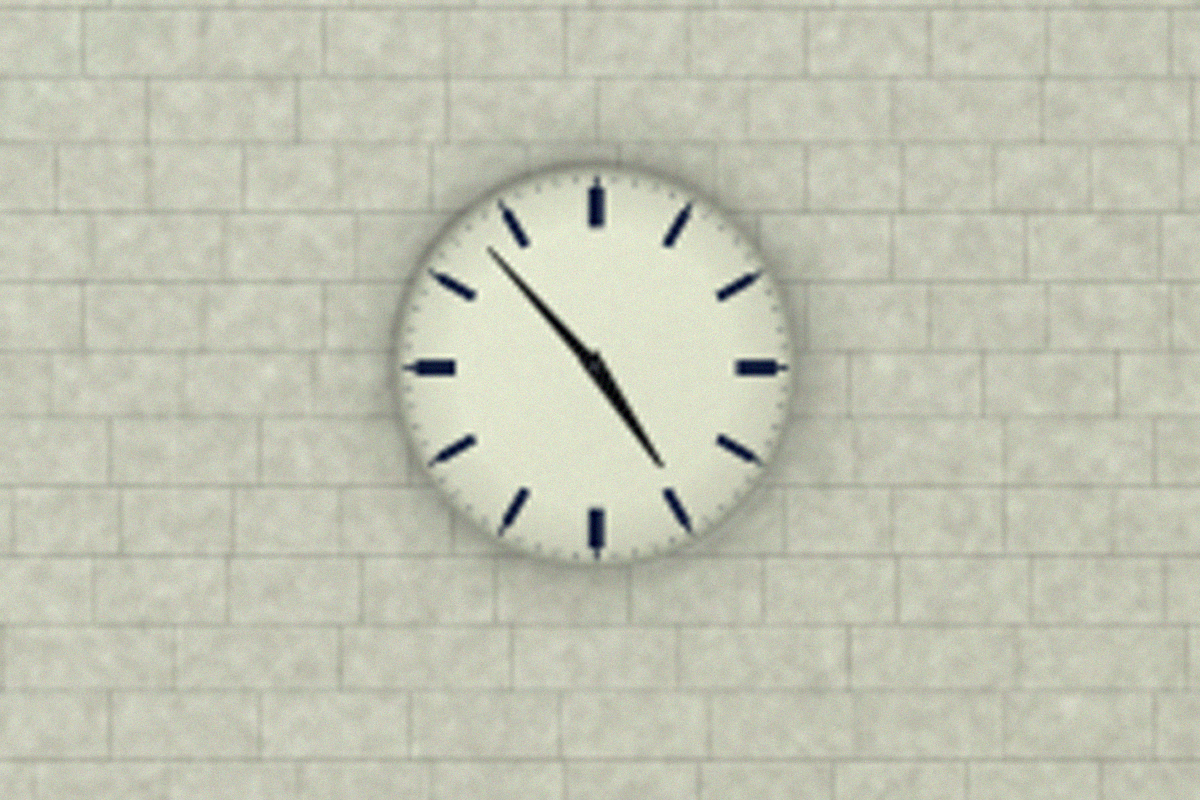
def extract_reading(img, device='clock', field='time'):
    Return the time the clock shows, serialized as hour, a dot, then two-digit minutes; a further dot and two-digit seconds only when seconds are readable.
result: 4.53
